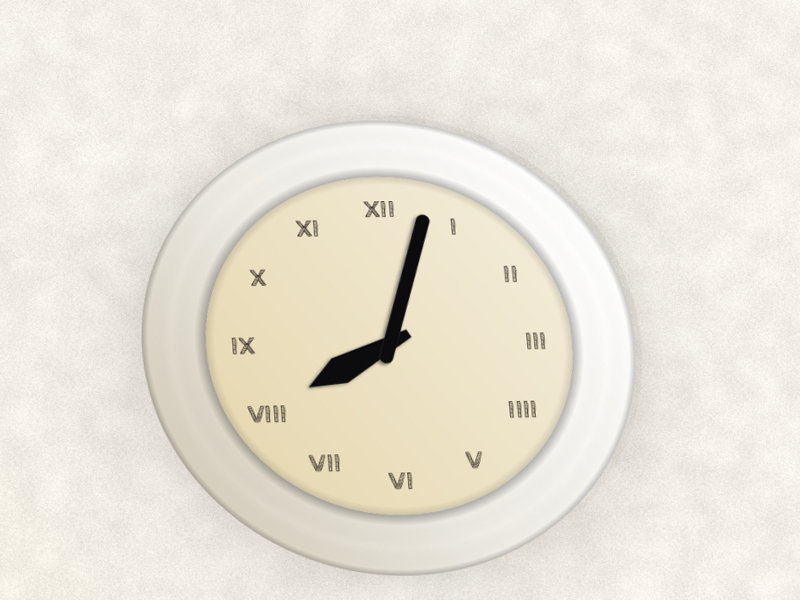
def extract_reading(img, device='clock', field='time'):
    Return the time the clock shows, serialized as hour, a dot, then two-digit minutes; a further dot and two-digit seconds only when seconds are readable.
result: 8.03
